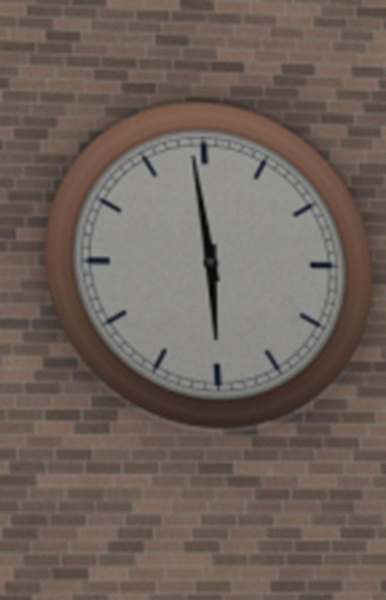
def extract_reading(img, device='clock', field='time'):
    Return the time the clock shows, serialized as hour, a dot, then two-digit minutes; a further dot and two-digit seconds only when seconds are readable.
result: 5.59
